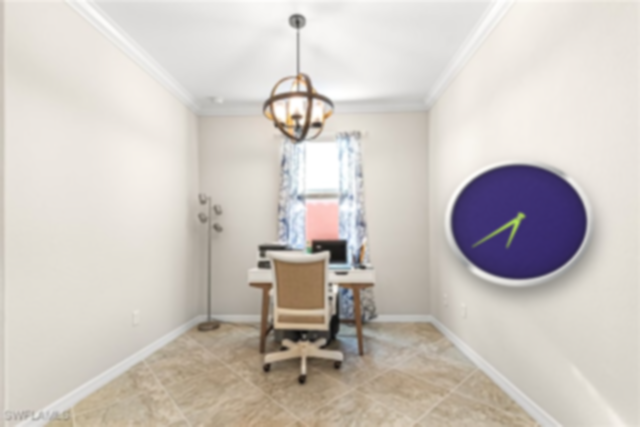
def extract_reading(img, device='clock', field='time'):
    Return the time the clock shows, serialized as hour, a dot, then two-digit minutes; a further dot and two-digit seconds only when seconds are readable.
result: 6.39
